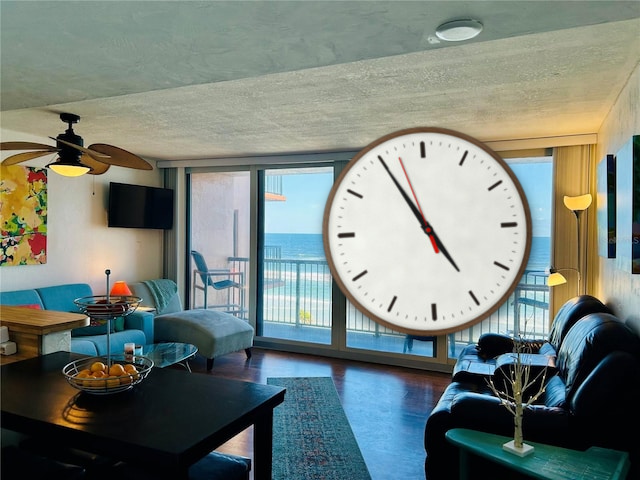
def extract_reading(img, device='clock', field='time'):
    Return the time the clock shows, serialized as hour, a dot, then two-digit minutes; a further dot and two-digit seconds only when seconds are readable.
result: 4.54.57
